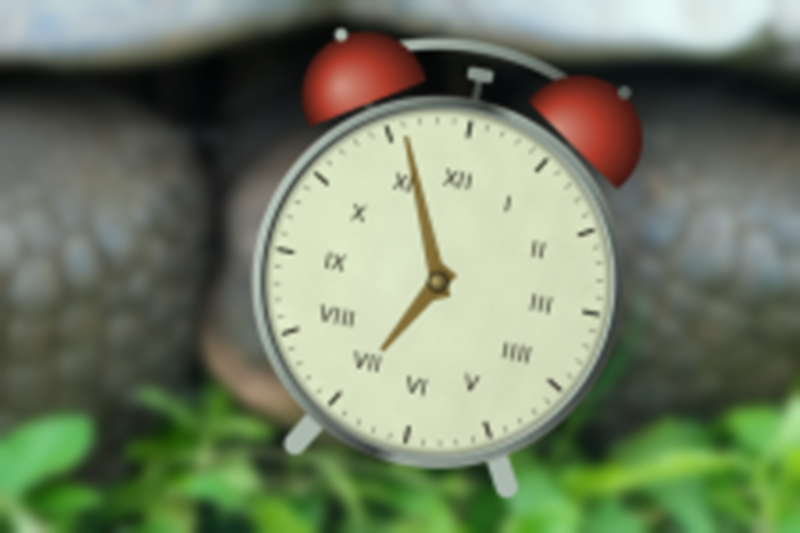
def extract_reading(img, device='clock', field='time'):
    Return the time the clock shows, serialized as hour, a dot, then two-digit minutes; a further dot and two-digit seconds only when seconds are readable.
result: 6.56
